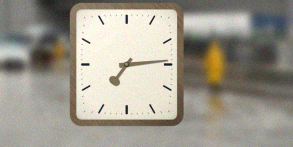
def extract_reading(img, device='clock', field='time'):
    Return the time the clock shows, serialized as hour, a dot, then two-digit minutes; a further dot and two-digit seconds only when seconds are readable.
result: 7.14
